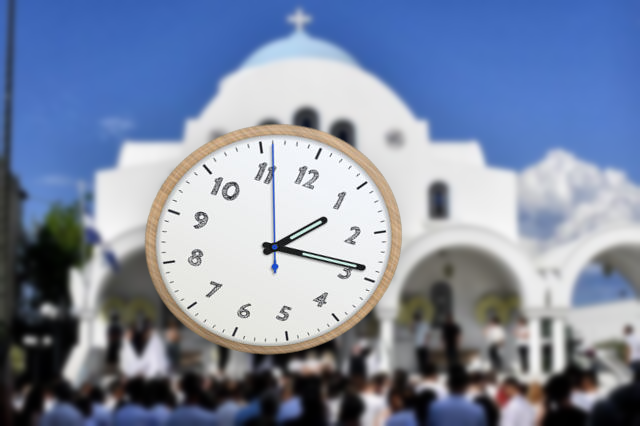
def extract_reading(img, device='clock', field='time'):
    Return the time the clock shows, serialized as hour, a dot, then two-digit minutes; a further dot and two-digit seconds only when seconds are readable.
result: 1.13.56
